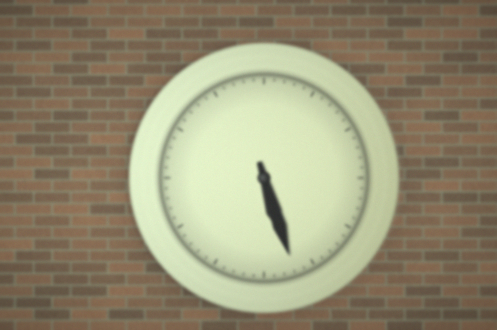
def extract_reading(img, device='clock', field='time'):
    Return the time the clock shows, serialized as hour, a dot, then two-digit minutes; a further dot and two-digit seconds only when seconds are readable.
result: 5.27
